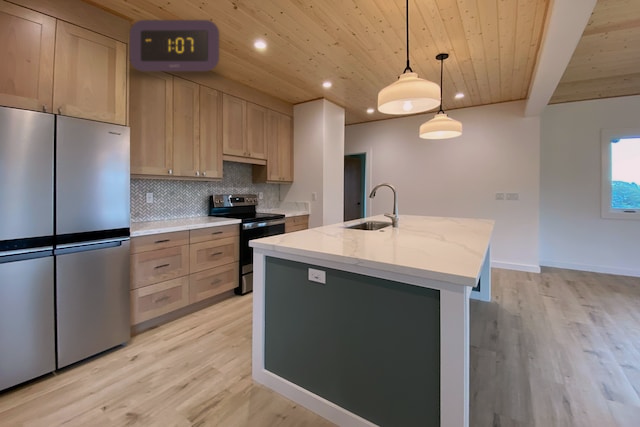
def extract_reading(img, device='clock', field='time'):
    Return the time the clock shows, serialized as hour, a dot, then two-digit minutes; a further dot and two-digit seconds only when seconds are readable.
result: 1.07
